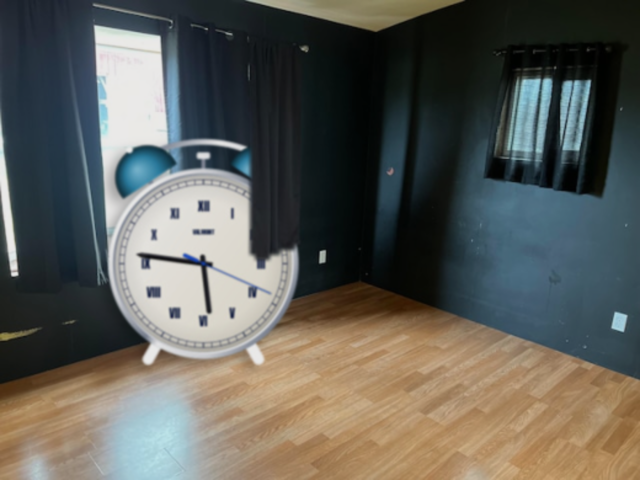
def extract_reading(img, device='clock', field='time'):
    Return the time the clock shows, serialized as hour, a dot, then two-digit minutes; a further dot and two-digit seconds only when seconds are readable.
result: 5.46.19
